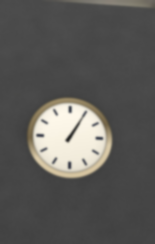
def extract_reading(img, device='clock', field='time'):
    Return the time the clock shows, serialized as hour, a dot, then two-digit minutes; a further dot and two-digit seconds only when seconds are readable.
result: 1.05
